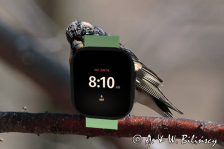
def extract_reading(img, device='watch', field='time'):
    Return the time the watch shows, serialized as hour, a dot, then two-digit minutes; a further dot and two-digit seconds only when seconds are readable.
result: 8.10
